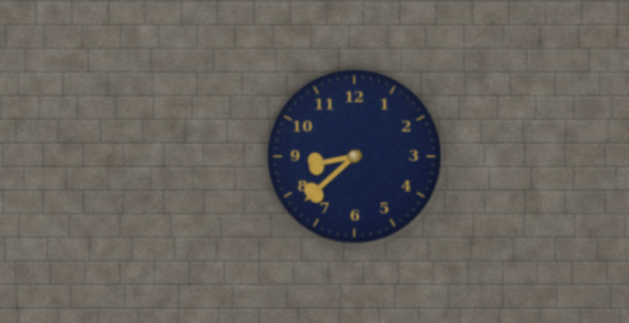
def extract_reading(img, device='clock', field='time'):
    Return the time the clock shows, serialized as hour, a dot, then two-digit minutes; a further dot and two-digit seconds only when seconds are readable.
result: 8.38
